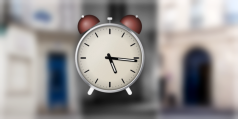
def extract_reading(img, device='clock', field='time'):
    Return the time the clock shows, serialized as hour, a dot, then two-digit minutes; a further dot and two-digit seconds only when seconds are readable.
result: 5.16
